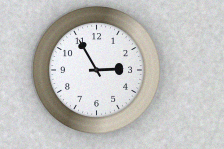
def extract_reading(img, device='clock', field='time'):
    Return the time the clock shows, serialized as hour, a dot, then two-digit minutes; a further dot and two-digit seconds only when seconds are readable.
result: 2.55
